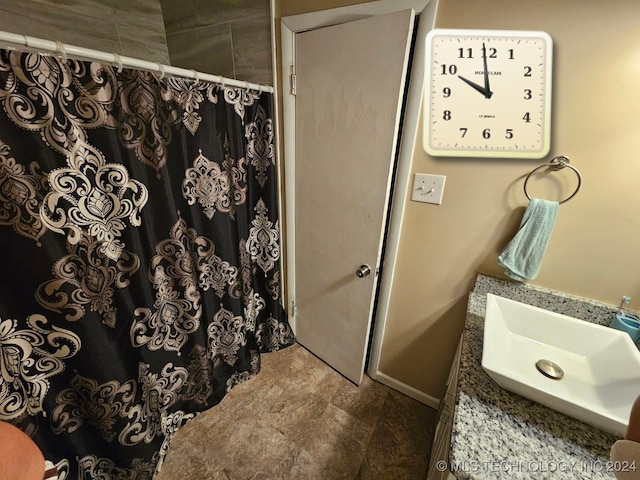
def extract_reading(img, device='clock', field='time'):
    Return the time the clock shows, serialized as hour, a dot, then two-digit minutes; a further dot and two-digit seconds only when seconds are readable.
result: 9.59
